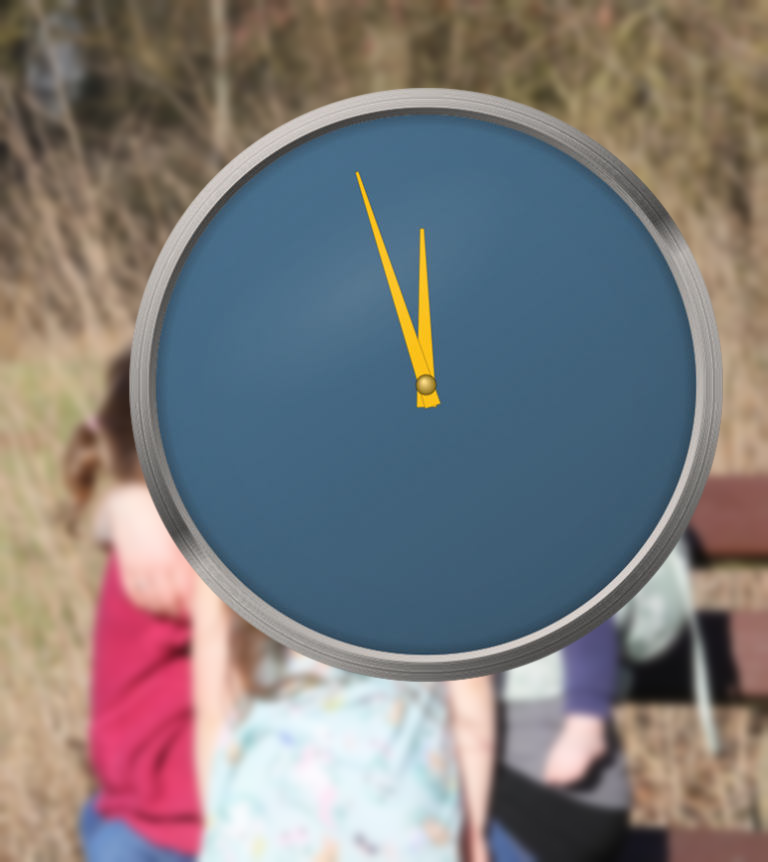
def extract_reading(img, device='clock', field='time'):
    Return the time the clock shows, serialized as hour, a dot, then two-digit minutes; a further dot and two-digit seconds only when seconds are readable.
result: 11.57
